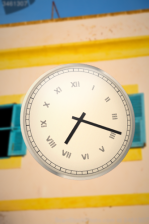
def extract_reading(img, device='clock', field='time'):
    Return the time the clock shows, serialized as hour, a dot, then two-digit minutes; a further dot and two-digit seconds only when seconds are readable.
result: 7.19
